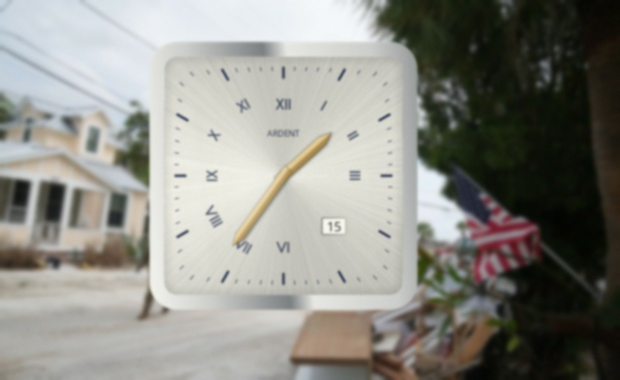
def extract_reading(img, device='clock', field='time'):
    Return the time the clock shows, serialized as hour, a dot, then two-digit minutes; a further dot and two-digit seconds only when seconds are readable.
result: 1.36
